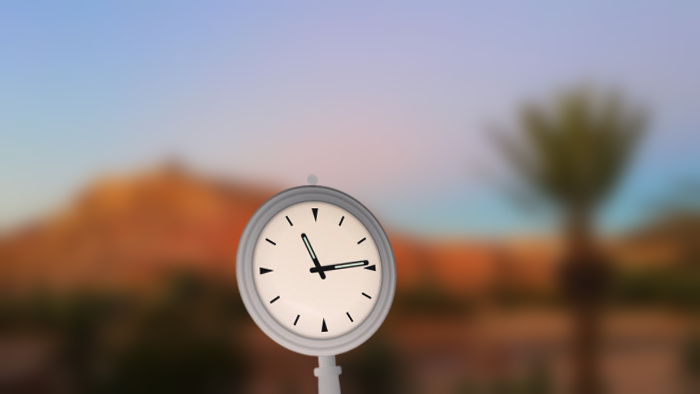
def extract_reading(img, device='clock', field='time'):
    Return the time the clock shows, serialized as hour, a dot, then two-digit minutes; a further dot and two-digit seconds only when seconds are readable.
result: 11.14
